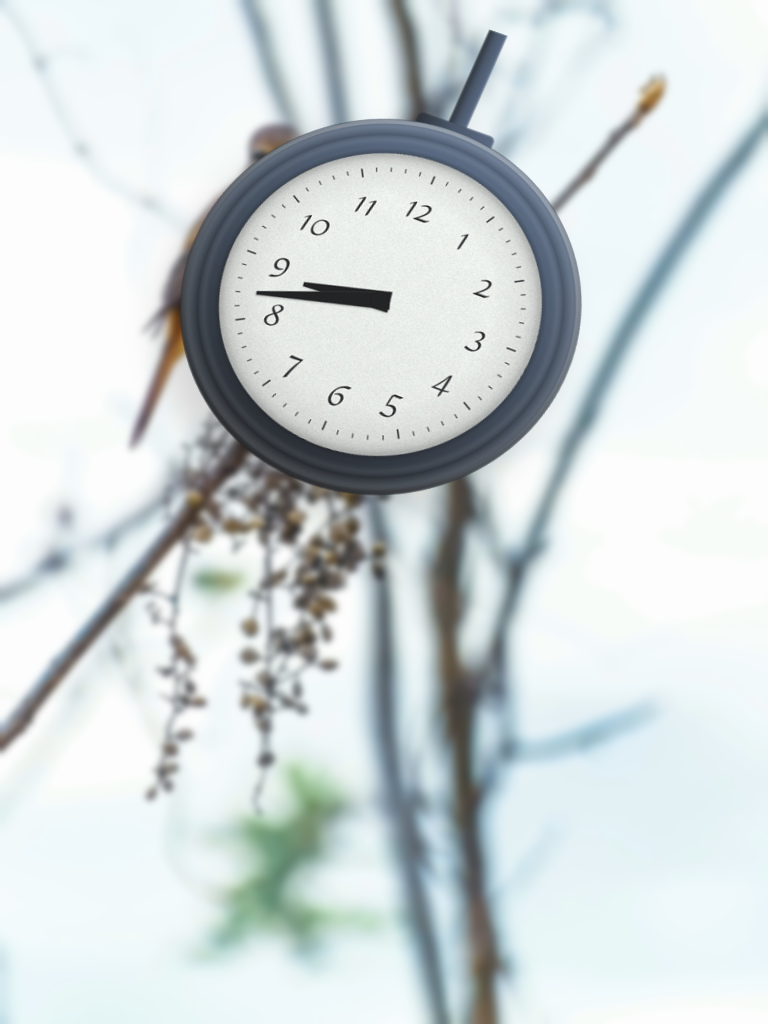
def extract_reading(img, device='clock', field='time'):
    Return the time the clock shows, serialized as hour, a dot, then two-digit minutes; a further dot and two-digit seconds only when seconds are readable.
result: 8.42
